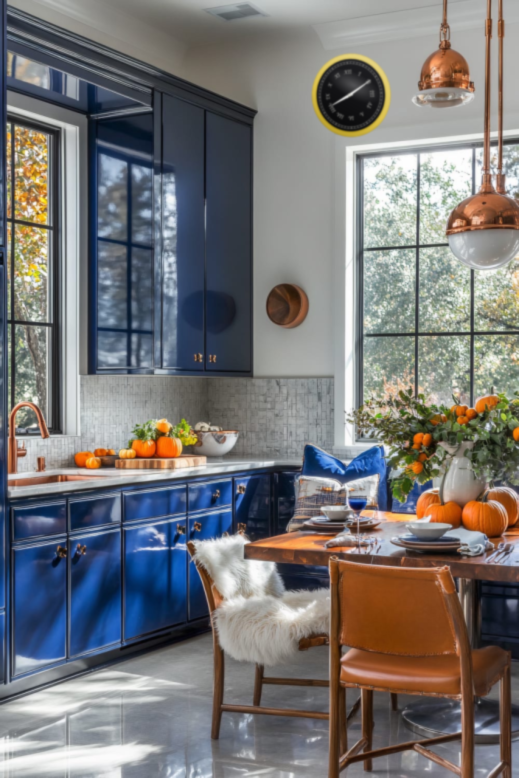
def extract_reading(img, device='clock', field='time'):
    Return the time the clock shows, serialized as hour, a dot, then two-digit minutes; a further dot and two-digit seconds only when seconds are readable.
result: 8.10
